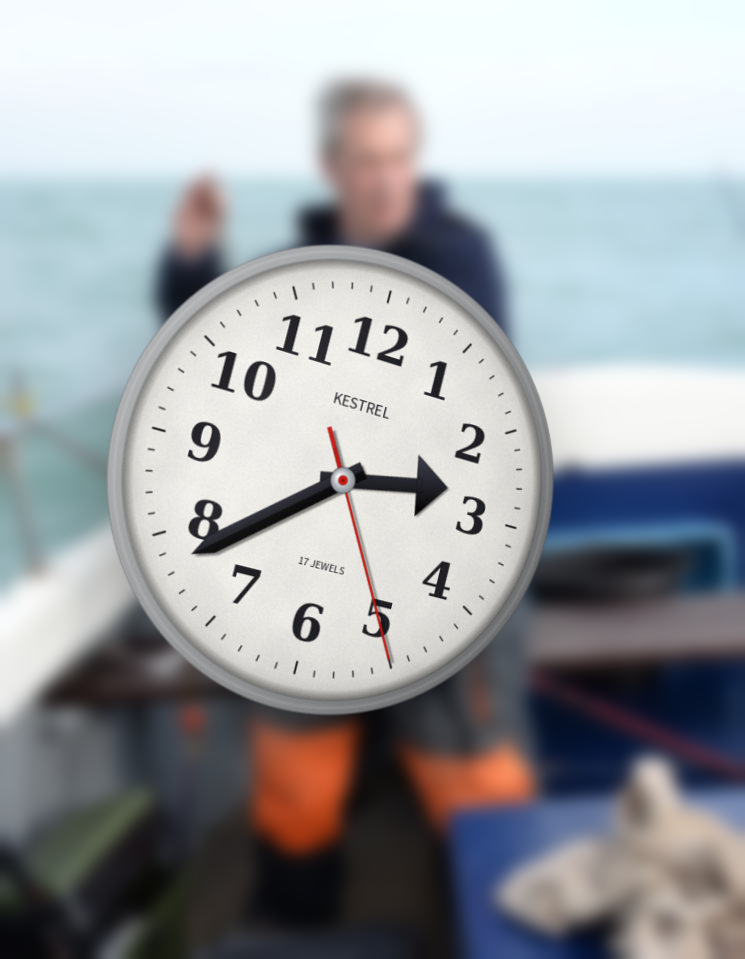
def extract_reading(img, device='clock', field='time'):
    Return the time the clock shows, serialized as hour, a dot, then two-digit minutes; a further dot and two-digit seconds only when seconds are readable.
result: 2.38.25
